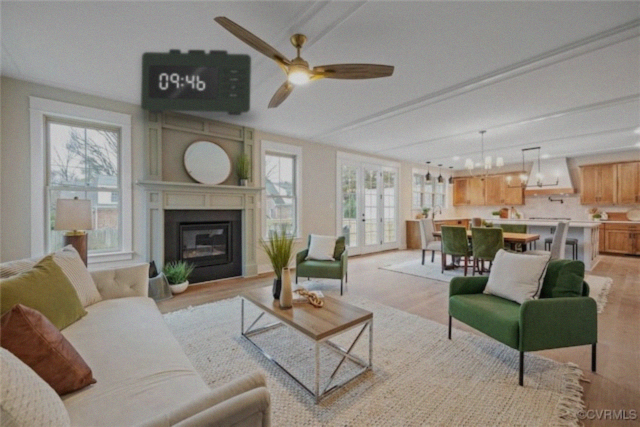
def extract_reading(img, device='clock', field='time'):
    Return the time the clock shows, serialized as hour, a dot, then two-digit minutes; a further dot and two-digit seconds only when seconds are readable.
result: 9.46
